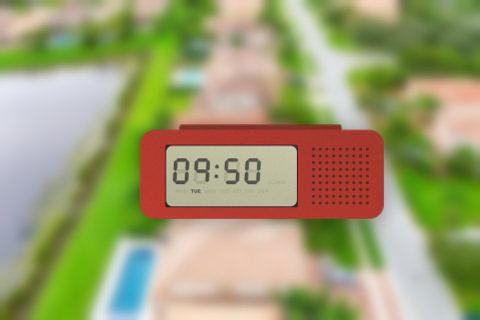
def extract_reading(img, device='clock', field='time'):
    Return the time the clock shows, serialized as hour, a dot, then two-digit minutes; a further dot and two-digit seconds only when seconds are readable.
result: 9.50
